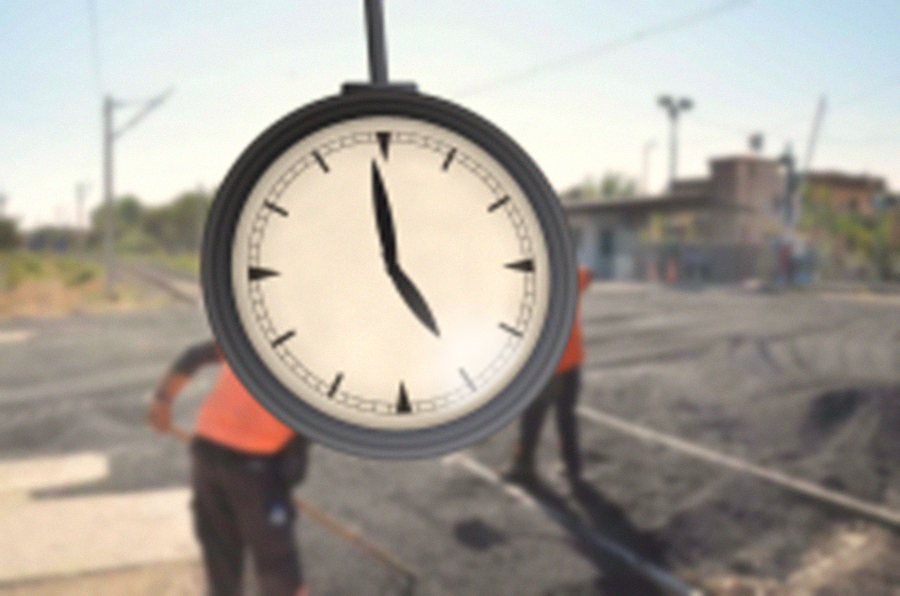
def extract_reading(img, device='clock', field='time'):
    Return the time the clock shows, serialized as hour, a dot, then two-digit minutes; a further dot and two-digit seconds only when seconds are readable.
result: 4.59
